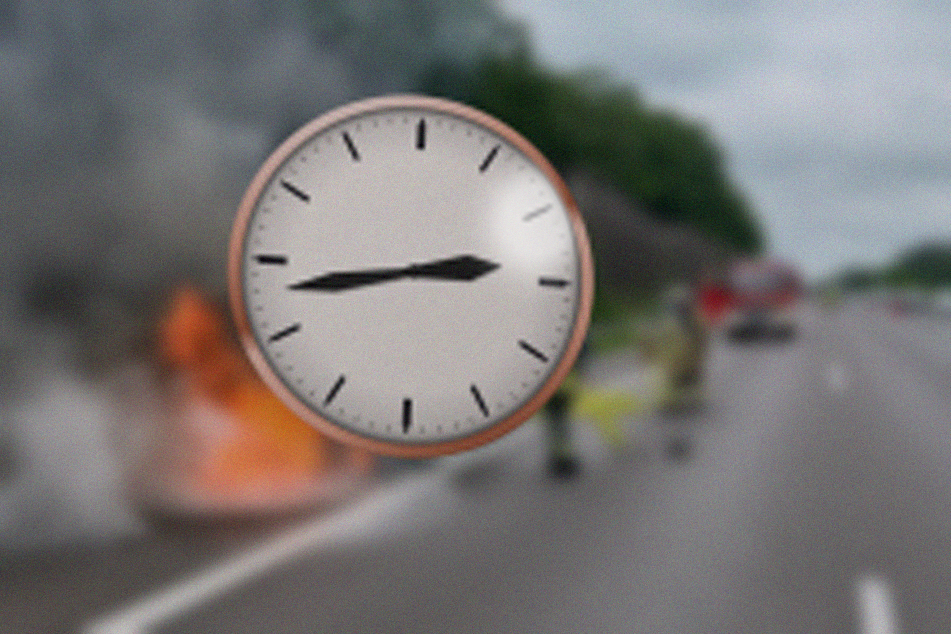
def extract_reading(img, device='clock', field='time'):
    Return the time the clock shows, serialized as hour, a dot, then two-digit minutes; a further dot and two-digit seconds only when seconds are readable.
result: 2.43
